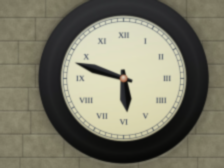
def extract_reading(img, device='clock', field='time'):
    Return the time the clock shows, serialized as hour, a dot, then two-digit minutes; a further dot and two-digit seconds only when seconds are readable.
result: 5.48
